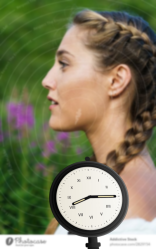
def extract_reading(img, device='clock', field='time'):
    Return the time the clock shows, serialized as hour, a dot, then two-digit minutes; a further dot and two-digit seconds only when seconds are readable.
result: 8.15
